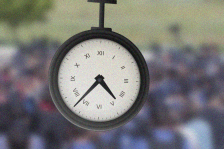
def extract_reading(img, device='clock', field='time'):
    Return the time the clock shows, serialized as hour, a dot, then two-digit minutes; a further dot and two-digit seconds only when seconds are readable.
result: 4.37
